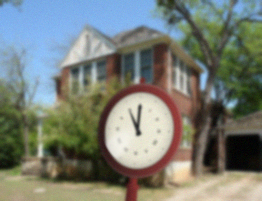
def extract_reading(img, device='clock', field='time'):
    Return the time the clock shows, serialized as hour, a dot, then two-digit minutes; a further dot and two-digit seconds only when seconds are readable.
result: 11.00
